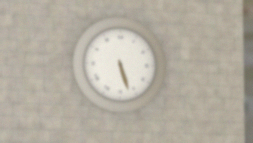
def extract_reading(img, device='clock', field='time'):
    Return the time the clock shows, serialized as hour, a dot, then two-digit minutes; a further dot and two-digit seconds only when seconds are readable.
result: 5.27
